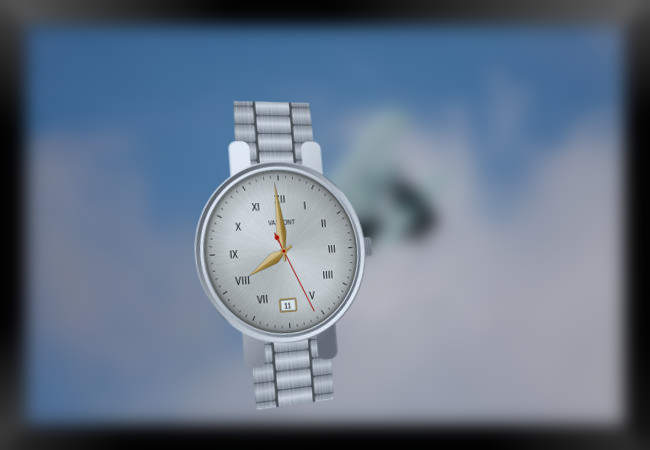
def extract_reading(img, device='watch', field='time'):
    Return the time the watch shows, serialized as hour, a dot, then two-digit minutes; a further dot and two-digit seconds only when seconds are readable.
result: 7.59.26
